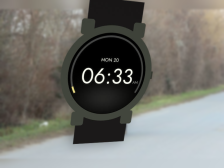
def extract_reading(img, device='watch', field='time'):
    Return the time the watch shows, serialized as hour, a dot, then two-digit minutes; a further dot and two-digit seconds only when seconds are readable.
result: 6.33
